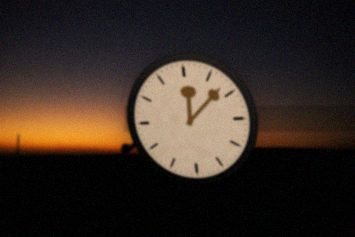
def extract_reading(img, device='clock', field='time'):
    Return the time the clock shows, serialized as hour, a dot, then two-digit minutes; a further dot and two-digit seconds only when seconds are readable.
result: 12.08
